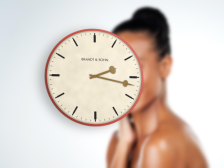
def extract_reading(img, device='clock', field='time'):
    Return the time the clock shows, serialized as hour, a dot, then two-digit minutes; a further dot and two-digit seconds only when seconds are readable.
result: 2.17
